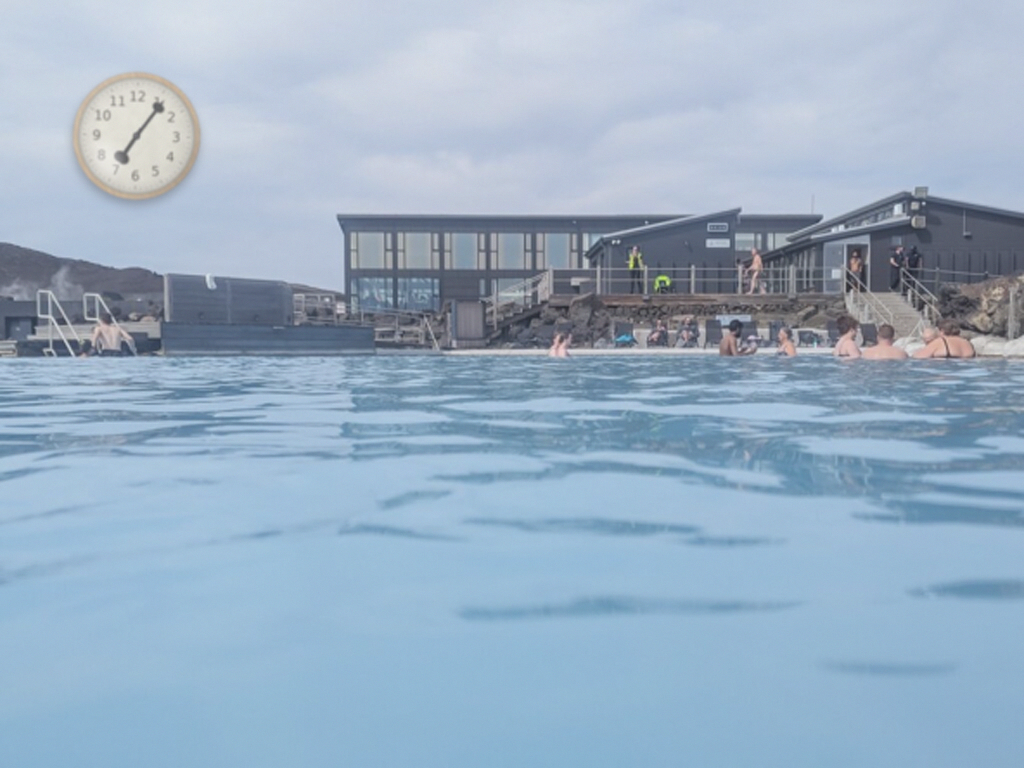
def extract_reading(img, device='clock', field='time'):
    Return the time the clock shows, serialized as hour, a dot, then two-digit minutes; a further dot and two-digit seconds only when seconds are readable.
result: 7.06
